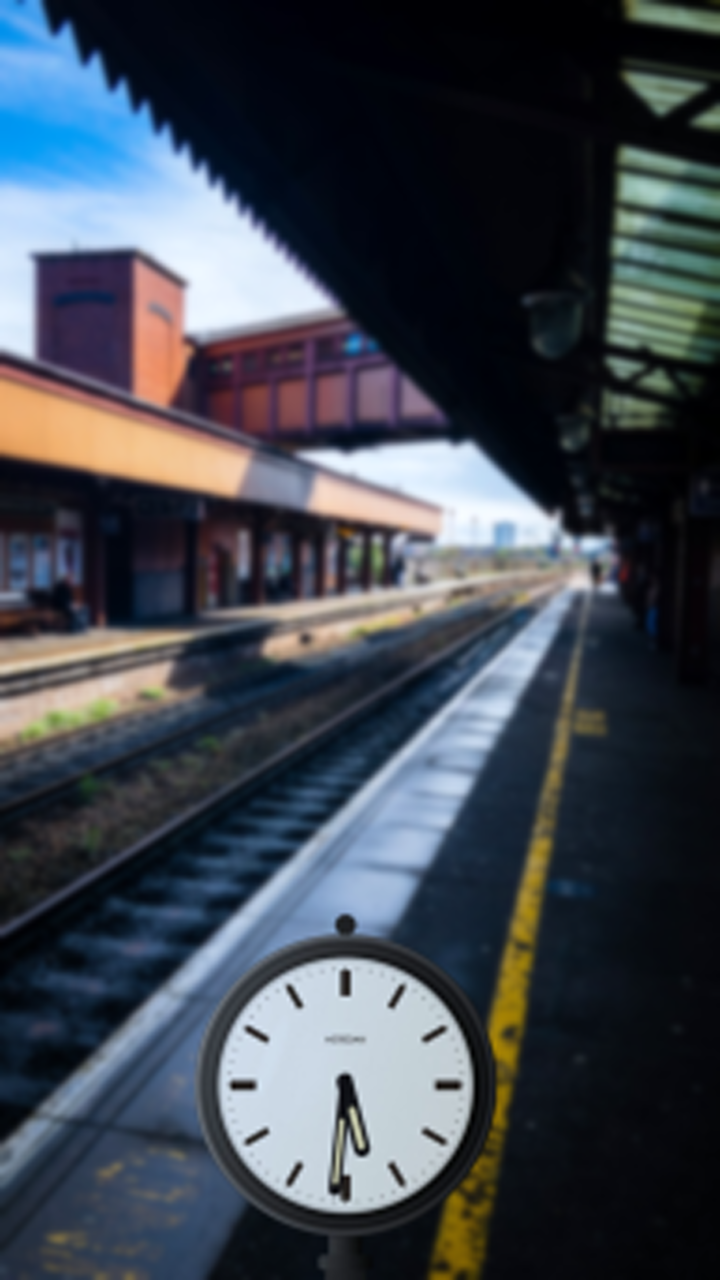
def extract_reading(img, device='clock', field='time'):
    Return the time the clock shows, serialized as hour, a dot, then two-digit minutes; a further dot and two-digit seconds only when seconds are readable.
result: 5.31
